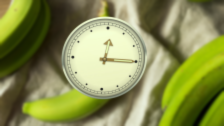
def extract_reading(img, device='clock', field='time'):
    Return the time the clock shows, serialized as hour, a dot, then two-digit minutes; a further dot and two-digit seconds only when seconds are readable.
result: 12.15
